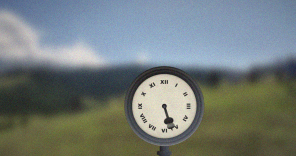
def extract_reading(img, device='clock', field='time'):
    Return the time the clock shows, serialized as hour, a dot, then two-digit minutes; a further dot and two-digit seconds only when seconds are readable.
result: 5.27
